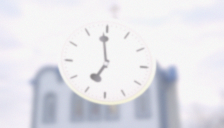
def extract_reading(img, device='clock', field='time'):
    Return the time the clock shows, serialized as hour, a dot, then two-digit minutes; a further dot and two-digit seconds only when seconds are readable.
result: 6.59
